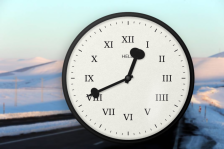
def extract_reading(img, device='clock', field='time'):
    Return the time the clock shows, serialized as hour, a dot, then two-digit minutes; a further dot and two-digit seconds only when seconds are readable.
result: 12.41
